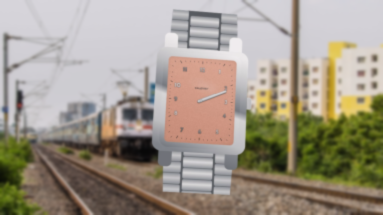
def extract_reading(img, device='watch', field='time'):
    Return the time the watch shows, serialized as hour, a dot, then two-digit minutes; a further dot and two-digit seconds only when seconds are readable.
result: 2.11
